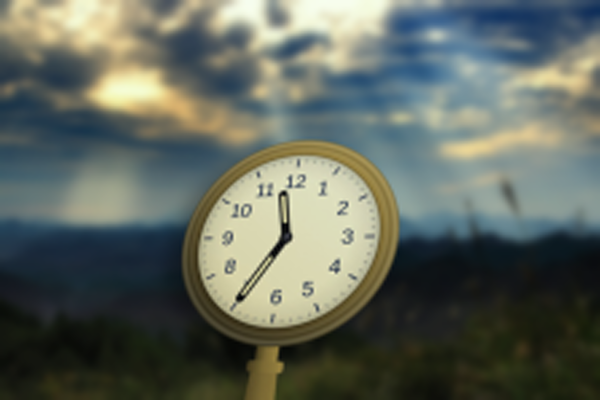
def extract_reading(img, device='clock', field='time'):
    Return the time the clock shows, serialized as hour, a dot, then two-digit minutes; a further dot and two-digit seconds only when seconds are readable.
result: 11.35
